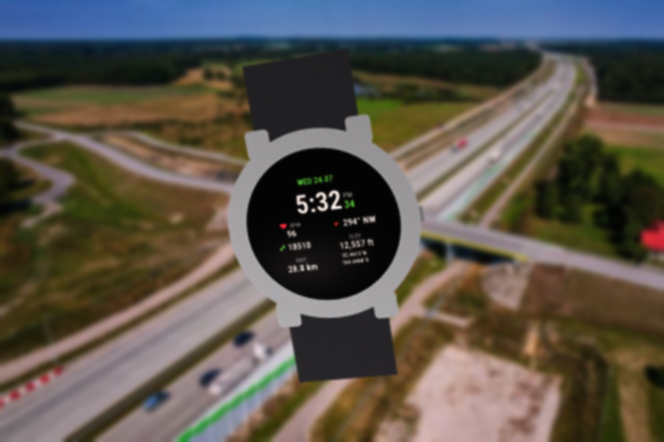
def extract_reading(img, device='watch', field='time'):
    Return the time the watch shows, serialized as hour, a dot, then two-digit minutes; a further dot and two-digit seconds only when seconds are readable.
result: 5.32
